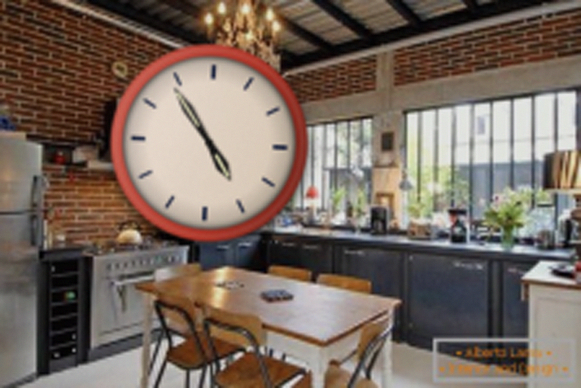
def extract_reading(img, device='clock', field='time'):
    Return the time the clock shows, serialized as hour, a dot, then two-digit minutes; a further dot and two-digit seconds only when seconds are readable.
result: 4.54
